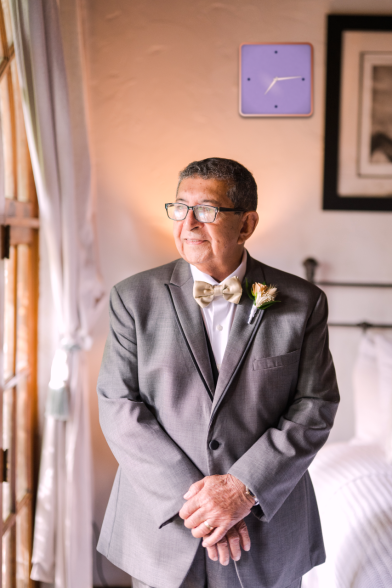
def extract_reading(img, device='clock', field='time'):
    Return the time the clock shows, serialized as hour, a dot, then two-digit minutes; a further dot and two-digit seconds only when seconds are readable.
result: 7.14
